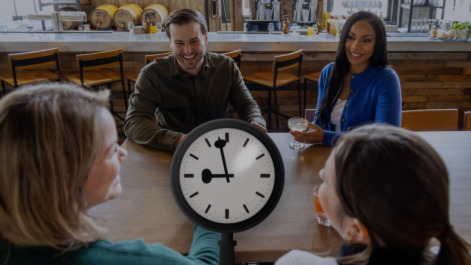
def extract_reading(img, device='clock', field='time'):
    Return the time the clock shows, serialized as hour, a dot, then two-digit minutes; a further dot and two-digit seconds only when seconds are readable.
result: 8.58
